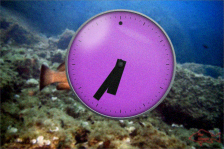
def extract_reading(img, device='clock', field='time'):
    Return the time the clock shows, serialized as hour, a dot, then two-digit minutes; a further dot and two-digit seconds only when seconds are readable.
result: 6.36
